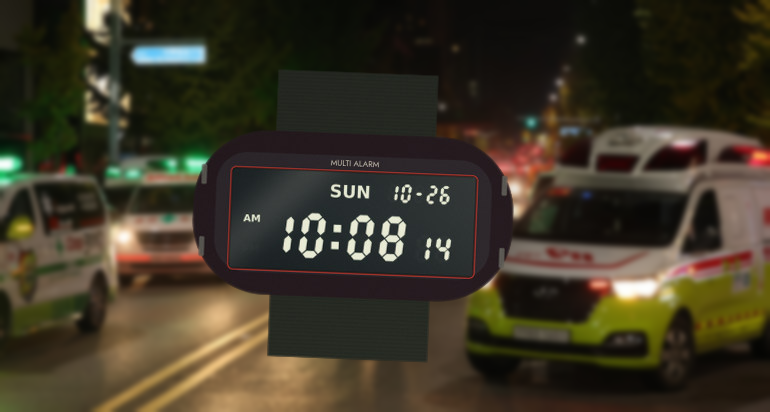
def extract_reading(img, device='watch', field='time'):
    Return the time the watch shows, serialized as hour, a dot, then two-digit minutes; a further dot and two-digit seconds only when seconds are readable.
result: 10.08.14
